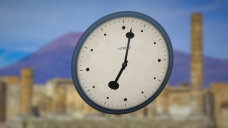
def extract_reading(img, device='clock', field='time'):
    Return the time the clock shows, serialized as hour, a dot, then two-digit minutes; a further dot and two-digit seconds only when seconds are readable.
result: 7.02
